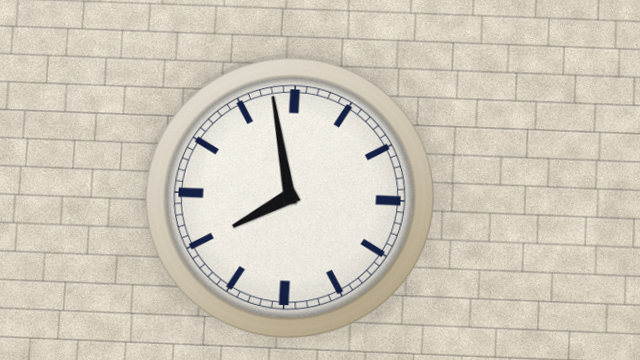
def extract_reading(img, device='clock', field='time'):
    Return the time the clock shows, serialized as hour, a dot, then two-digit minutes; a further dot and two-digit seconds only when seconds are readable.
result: 7.58
